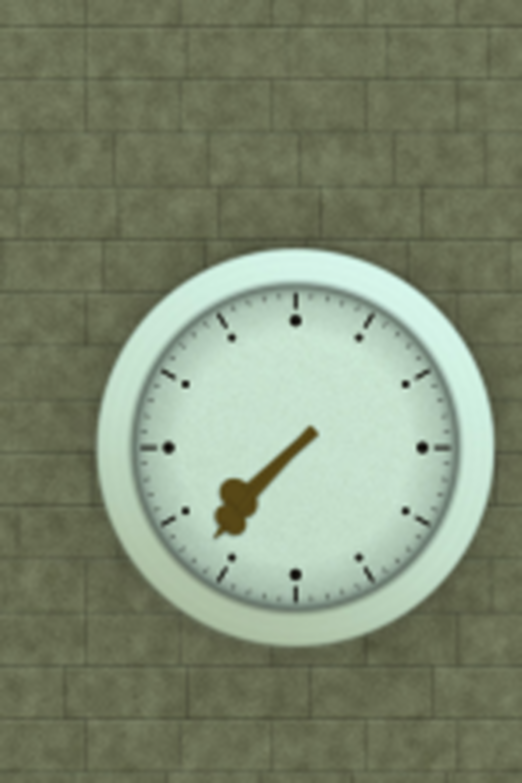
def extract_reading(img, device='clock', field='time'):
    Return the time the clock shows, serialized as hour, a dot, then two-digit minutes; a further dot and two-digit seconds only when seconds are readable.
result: 7.37
